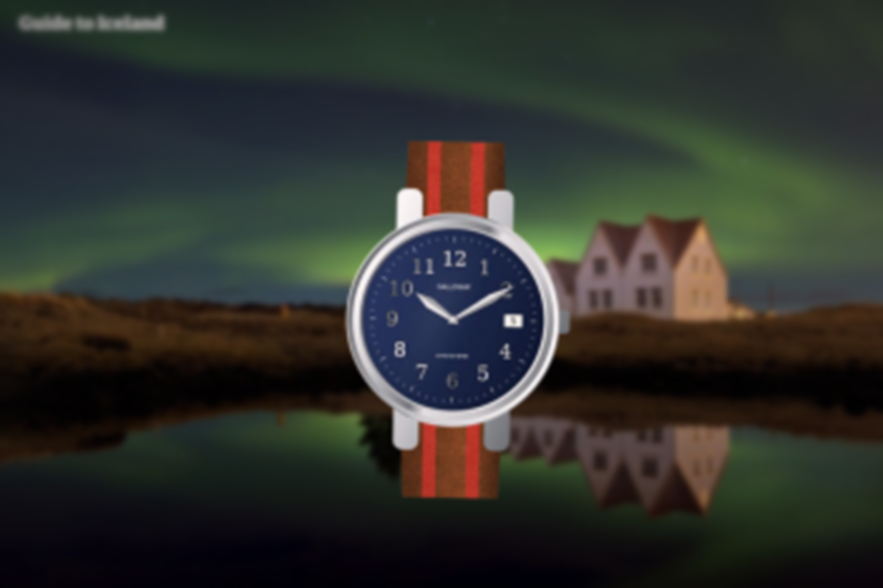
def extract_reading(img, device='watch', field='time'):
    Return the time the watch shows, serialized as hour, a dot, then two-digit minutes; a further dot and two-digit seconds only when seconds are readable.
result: 10.10
